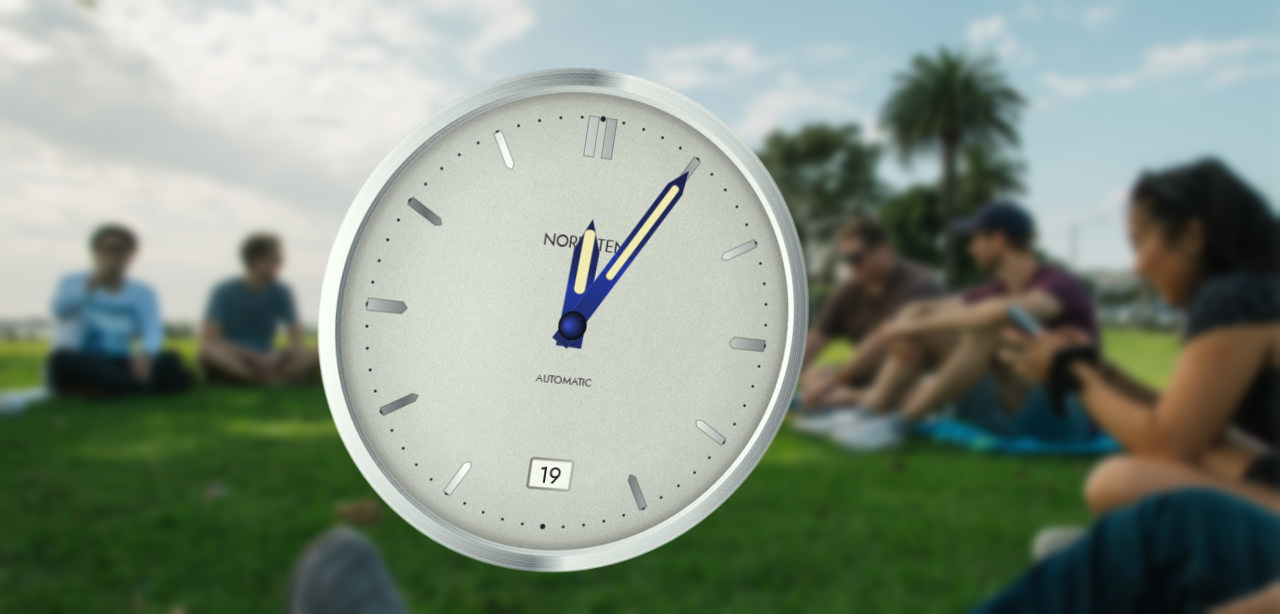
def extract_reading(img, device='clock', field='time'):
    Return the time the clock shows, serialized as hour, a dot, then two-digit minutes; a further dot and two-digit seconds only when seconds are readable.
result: 12.05
